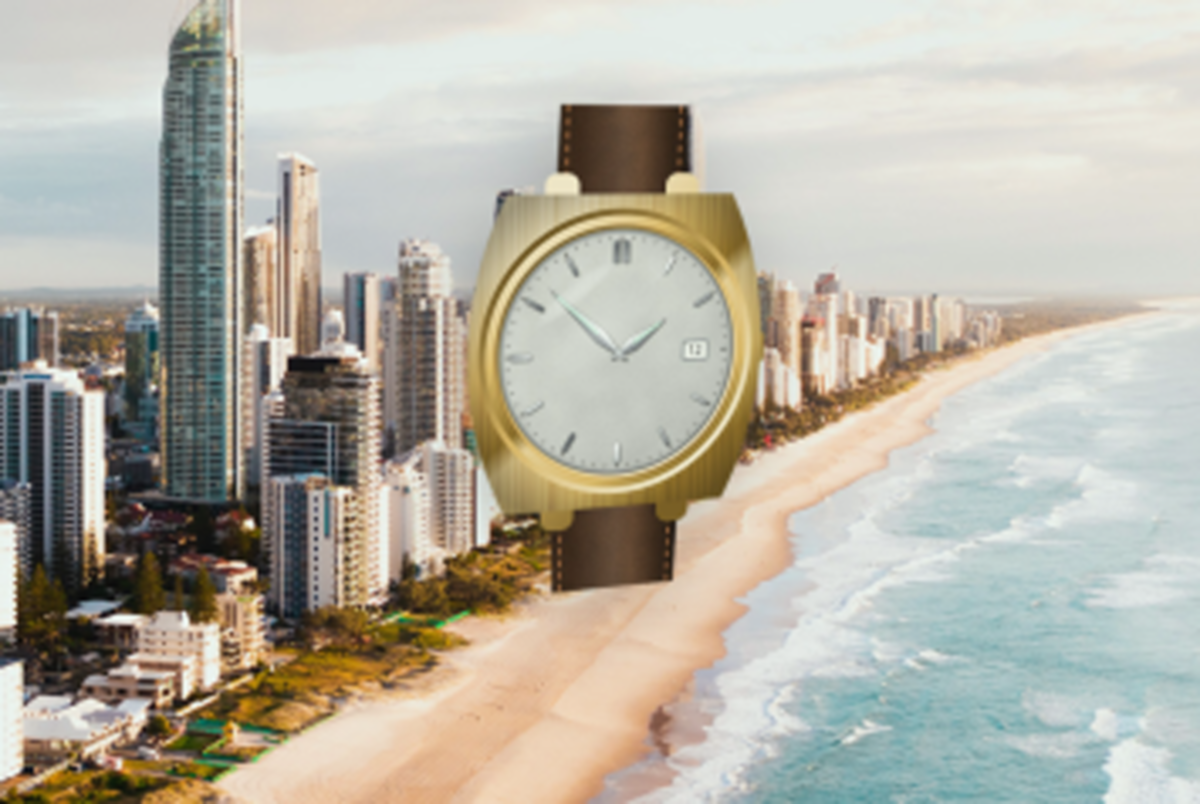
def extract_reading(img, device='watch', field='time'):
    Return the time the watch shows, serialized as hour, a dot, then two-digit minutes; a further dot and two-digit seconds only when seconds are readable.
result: 1.52
